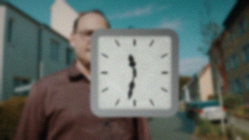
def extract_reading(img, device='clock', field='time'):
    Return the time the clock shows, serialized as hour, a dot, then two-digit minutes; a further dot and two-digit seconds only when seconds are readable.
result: 11.32
